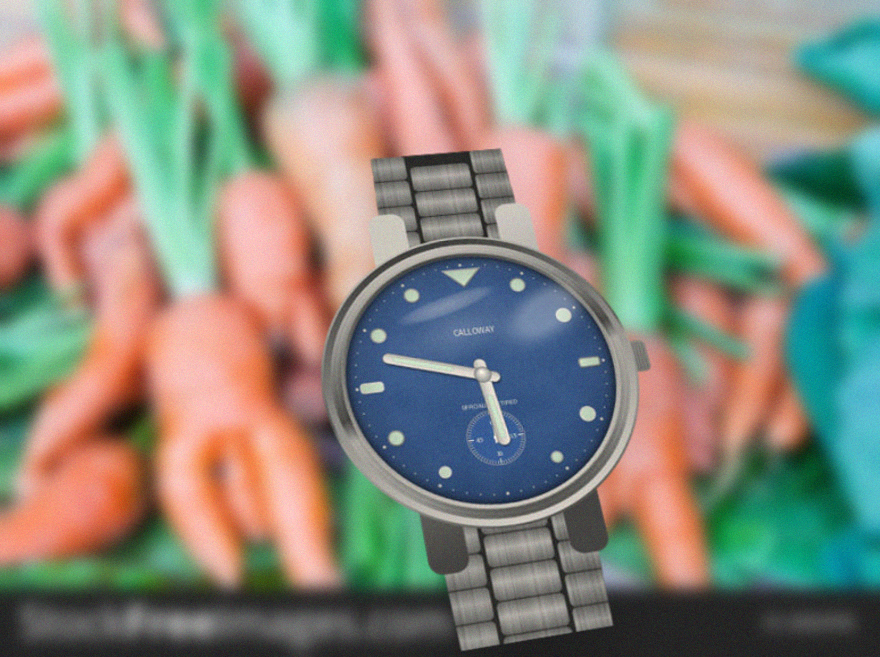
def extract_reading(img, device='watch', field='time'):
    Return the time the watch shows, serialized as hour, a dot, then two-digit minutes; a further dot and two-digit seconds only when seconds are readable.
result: 5.48
